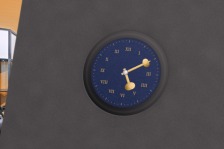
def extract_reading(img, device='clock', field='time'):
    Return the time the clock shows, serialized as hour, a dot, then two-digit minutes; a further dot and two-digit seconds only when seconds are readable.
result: 5.10
